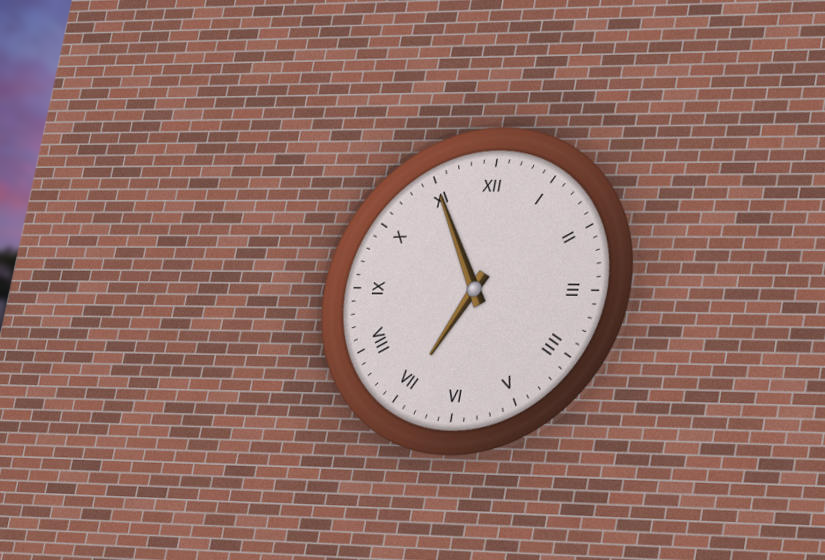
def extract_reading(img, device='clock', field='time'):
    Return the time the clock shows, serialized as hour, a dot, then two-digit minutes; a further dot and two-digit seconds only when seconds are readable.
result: 6.55
